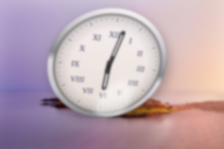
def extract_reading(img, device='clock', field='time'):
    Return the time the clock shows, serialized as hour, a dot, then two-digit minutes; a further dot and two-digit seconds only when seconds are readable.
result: 6.02
